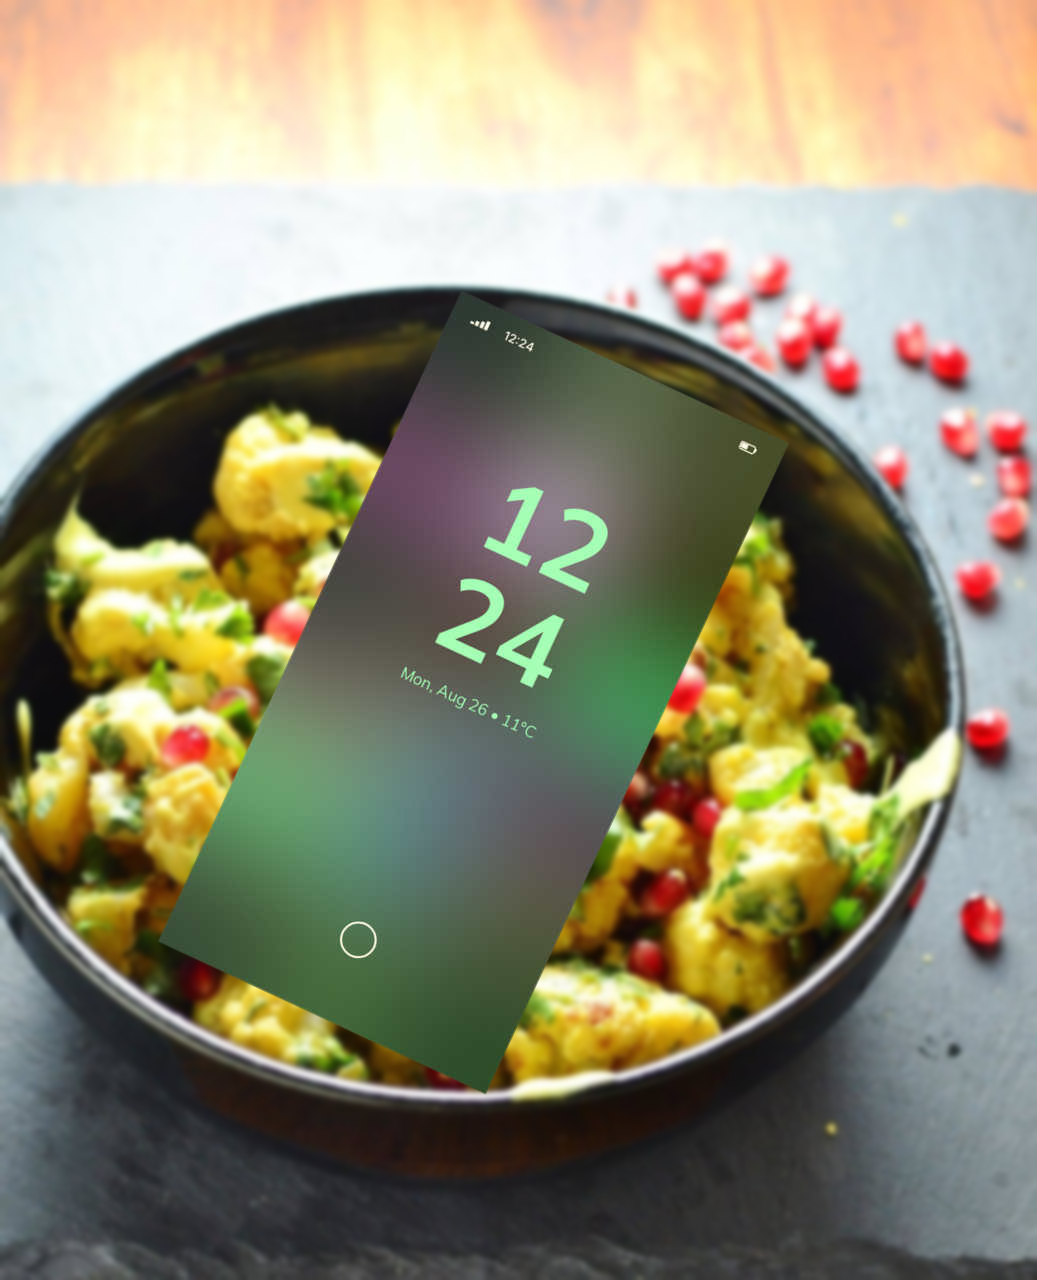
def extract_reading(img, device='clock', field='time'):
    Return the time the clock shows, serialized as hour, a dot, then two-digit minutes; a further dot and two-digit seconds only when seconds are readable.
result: 12.24
